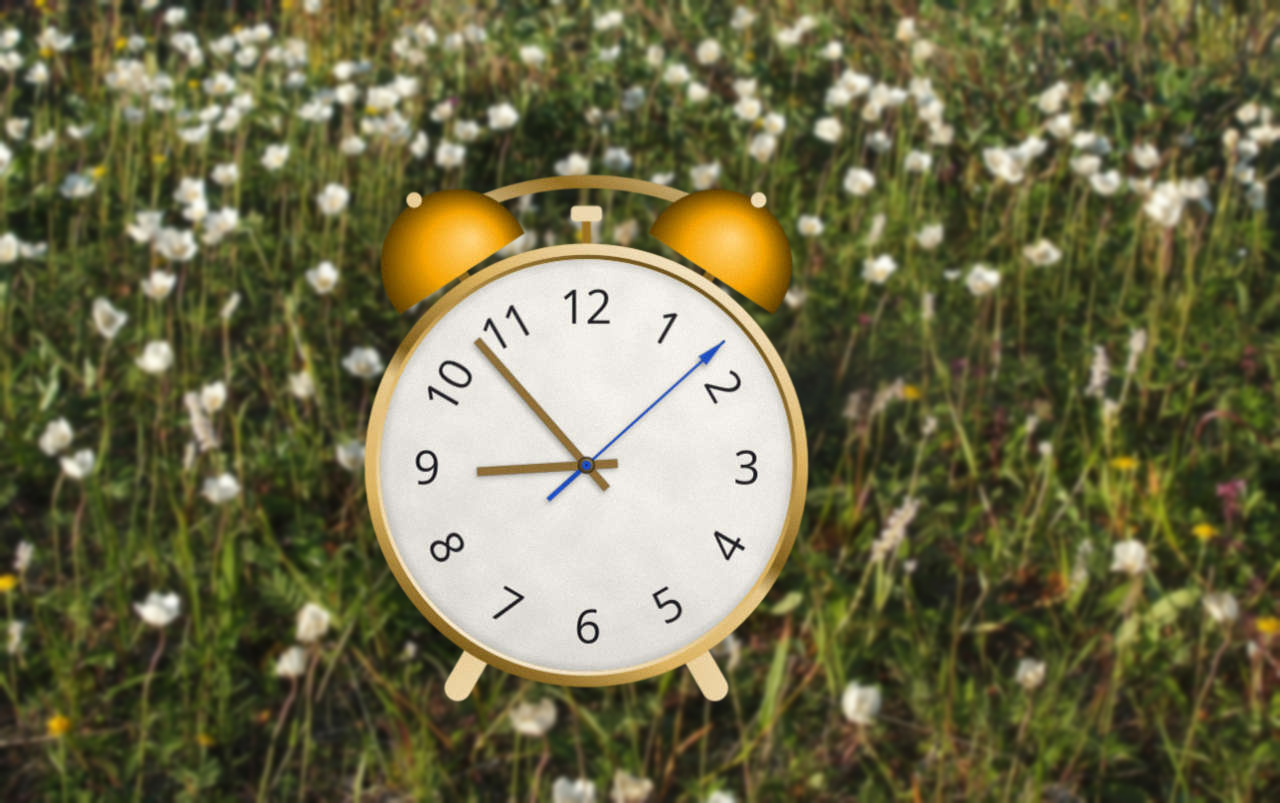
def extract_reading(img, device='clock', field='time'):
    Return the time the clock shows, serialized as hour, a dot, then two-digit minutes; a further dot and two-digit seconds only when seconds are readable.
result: 8.53.08
